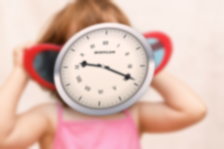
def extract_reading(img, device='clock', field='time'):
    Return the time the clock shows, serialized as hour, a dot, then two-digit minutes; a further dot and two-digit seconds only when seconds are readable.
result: 9.19
